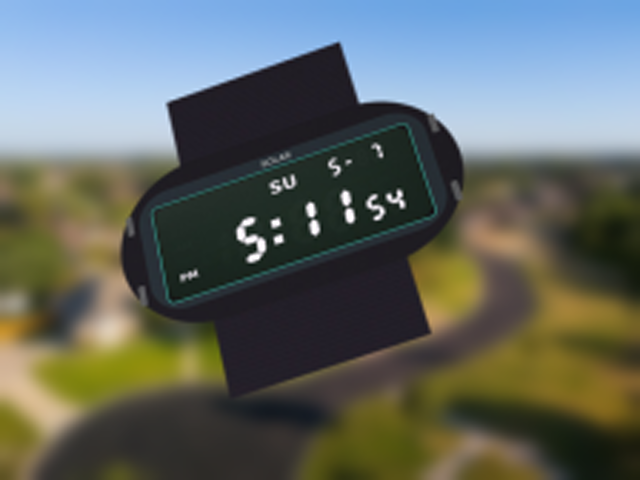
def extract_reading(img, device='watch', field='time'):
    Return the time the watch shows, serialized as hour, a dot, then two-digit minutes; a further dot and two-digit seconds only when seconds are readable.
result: 5.11.54
